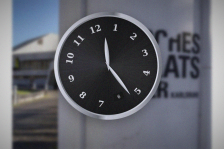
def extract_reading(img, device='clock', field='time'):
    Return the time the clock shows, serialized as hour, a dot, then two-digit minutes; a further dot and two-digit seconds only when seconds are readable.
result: 12.27
